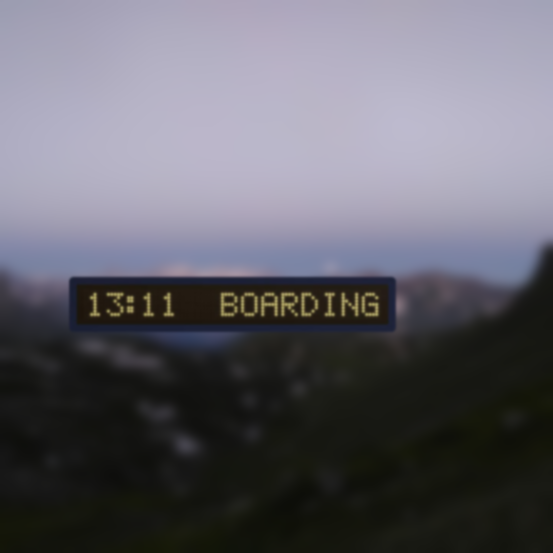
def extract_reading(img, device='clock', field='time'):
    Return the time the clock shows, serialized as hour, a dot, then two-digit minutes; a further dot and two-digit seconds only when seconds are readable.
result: 13.11
